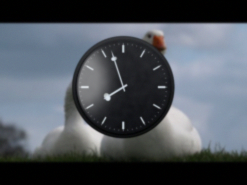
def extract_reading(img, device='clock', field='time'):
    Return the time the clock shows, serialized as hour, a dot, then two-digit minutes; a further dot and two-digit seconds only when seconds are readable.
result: 7.57
